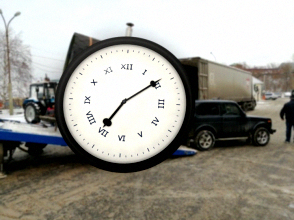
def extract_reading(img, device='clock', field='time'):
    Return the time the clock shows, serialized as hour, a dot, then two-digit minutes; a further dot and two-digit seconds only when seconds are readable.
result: 7.09
